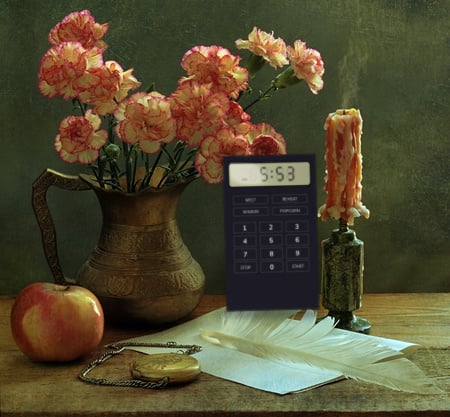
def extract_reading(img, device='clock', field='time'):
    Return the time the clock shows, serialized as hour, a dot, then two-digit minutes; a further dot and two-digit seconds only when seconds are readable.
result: 5.53
